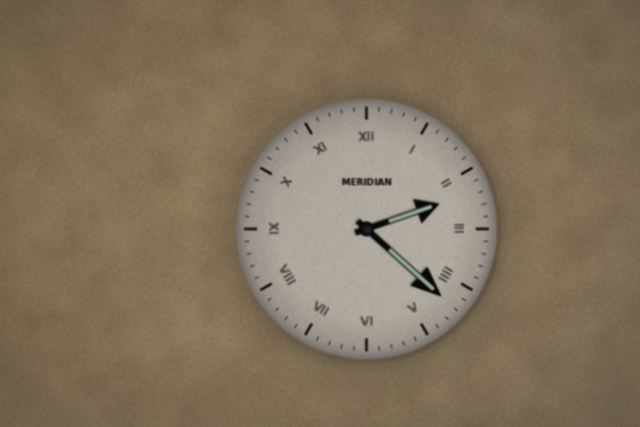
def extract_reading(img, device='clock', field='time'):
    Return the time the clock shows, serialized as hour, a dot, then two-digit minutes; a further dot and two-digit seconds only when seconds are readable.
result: 2.22
